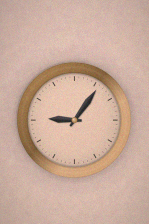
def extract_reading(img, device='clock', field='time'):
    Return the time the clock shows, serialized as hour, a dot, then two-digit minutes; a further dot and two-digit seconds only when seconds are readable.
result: 9.06
